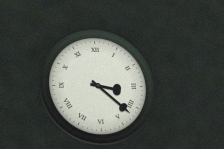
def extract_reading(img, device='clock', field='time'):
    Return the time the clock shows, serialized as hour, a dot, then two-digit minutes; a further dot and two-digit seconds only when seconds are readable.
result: 3.22
